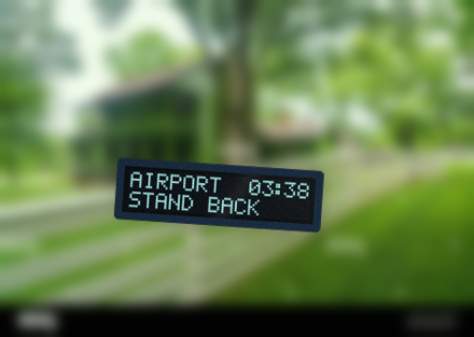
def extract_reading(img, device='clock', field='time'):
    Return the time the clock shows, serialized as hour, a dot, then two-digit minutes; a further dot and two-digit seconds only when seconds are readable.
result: 3.38
